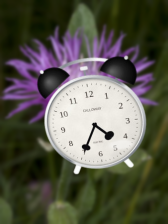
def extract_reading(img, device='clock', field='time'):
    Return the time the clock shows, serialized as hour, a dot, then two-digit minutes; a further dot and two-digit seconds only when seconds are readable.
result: 4.35
